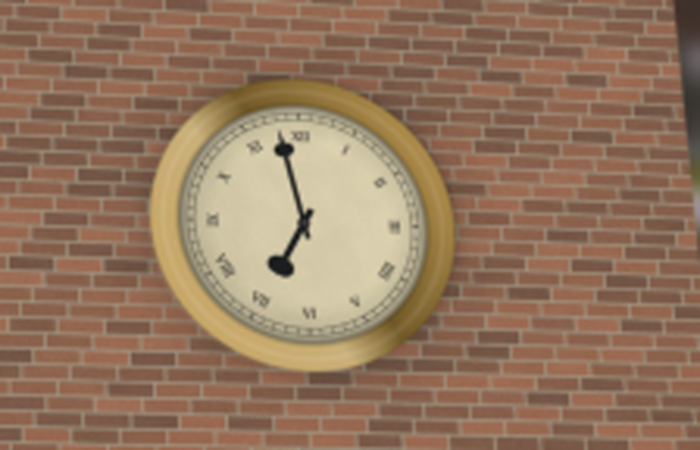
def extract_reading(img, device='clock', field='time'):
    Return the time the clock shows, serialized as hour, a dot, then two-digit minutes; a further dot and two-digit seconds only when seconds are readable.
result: 6.58
